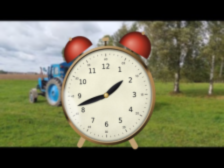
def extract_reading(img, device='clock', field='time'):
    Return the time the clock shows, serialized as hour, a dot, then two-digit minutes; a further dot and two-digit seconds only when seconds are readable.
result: 1.42
